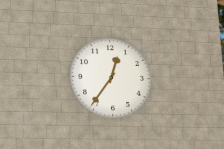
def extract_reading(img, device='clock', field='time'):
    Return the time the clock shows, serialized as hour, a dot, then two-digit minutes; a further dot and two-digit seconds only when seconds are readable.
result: 12.36
